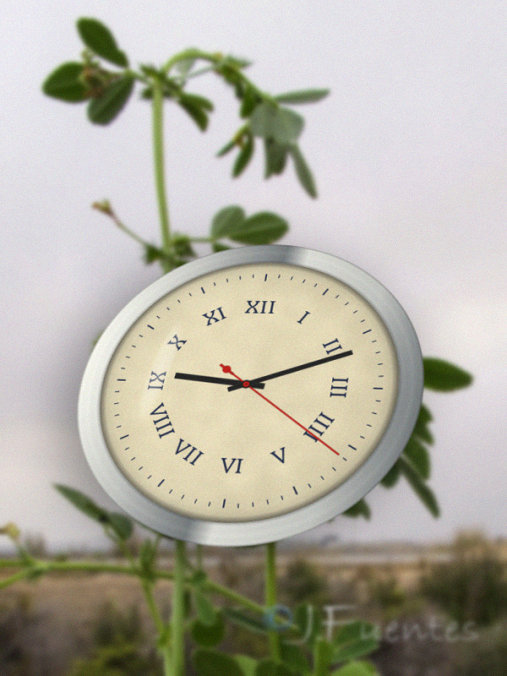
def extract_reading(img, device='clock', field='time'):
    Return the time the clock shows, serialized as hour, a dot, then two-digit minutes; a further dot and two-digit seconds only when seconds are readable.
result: 9.11.21
